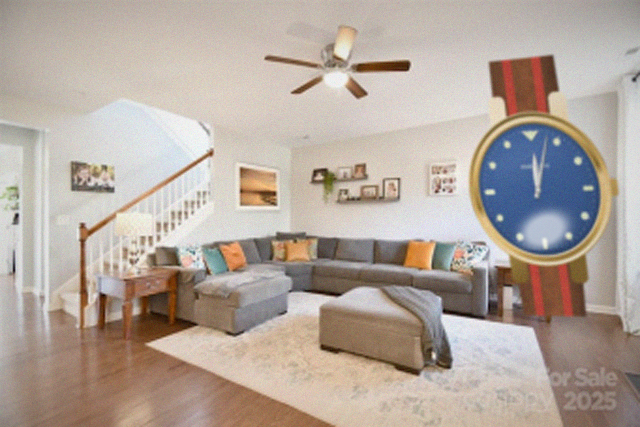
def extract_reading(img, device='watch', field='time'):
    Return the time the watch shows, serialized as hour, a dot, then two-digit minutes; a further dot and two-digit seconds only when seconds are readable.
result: 12.03
